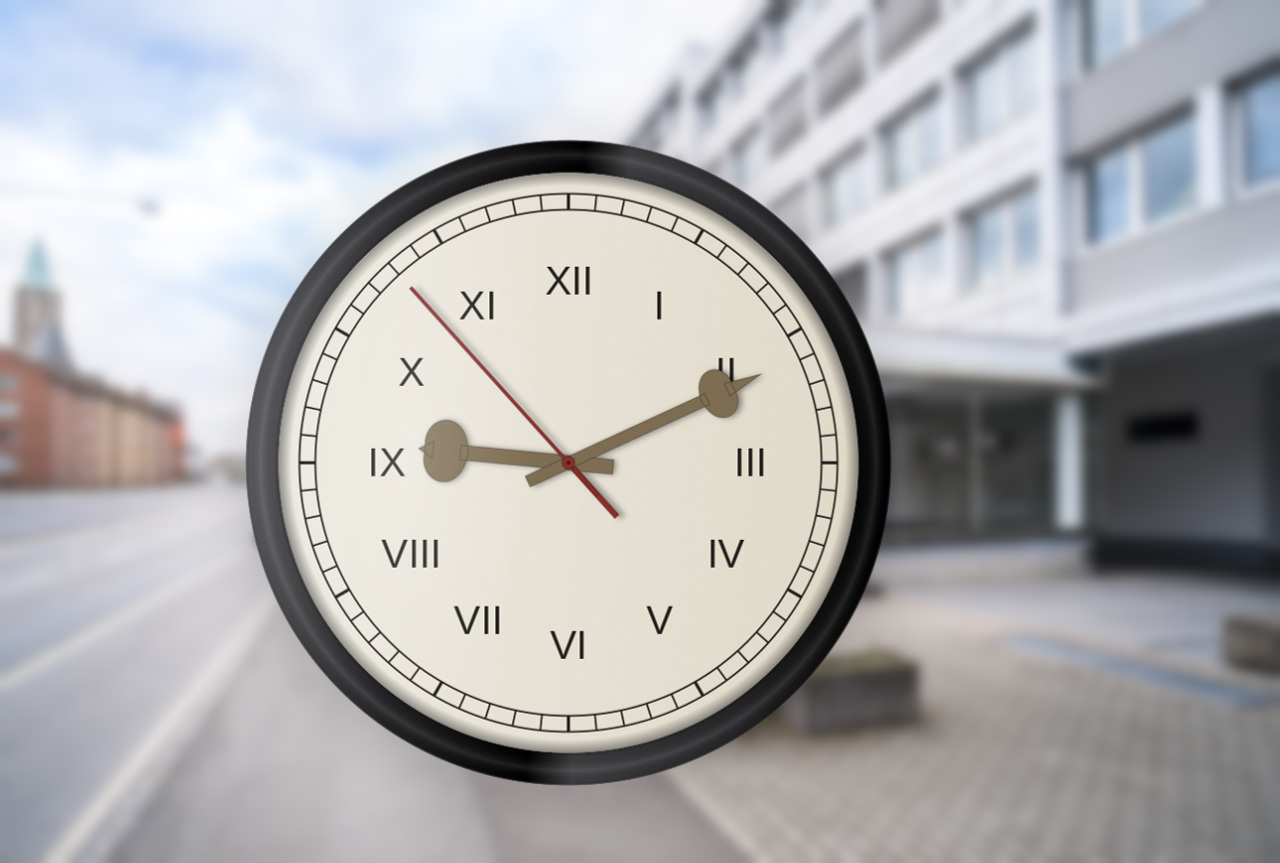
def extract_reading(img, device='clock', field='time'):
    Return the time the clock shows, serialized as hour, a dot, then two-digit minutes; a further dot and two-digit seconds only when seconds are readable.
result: 9.10.53
